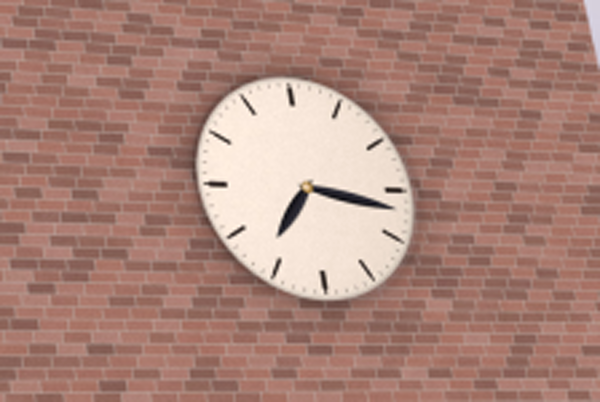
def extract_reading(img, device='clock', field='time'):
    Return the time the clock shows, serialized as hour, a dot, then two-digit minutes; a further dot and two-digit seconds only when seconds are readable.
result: 7.17
